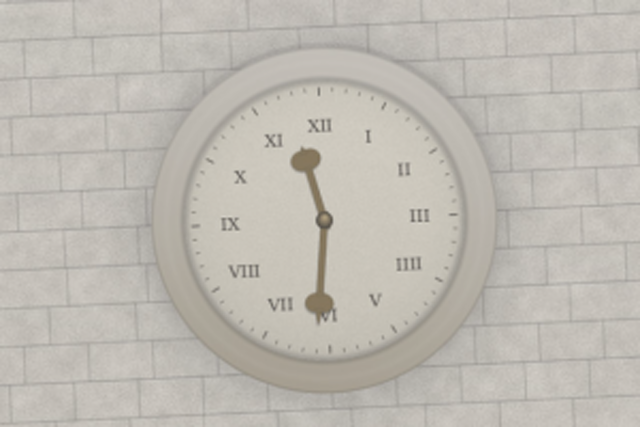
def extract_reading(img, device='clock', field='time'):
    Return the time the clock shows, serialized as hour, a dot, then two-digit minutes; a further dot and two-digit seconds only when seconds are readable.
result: 11.31
